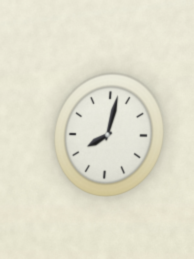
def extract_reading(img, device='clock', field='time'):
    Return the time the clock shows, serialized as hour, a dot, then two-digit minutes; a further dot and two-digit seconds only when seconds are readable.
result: 8.02
